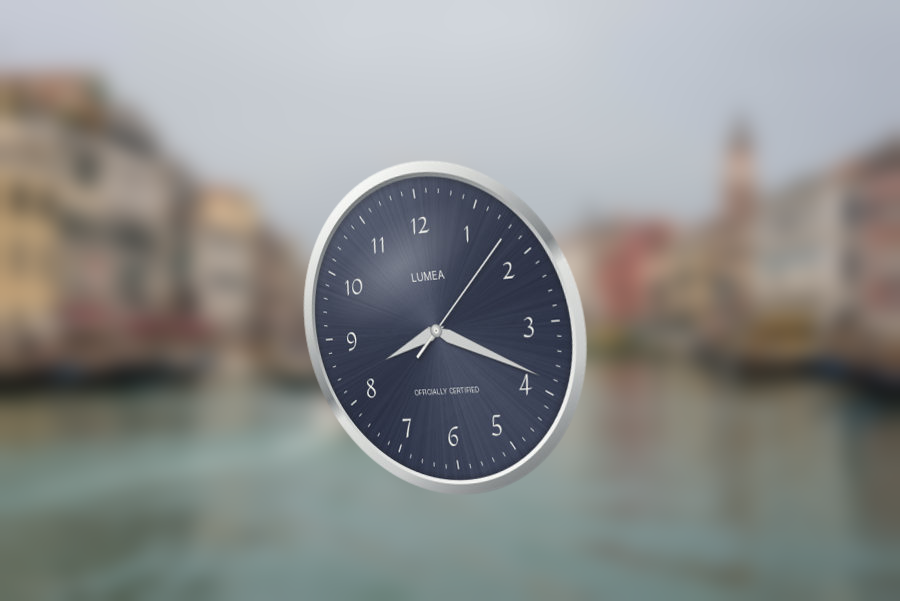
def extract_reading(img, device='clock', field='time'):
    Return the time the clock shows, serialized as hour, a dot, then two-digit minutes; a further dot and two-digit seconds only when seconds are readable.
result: 8.19.08
